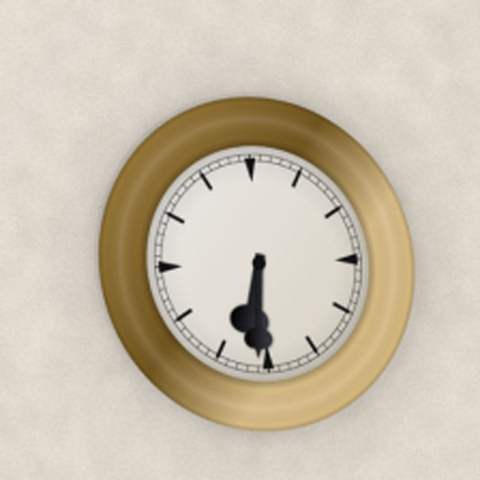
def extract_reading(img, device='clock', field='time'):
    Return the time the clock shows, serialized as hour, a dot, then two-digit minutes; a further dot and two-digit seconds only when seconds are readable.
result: 6.31
